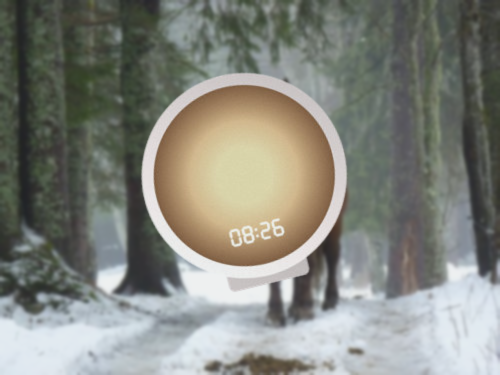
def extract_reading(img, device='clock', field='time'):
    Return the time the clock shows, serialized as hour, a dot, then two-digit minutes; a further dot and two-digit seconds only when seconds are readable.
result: 8.26
